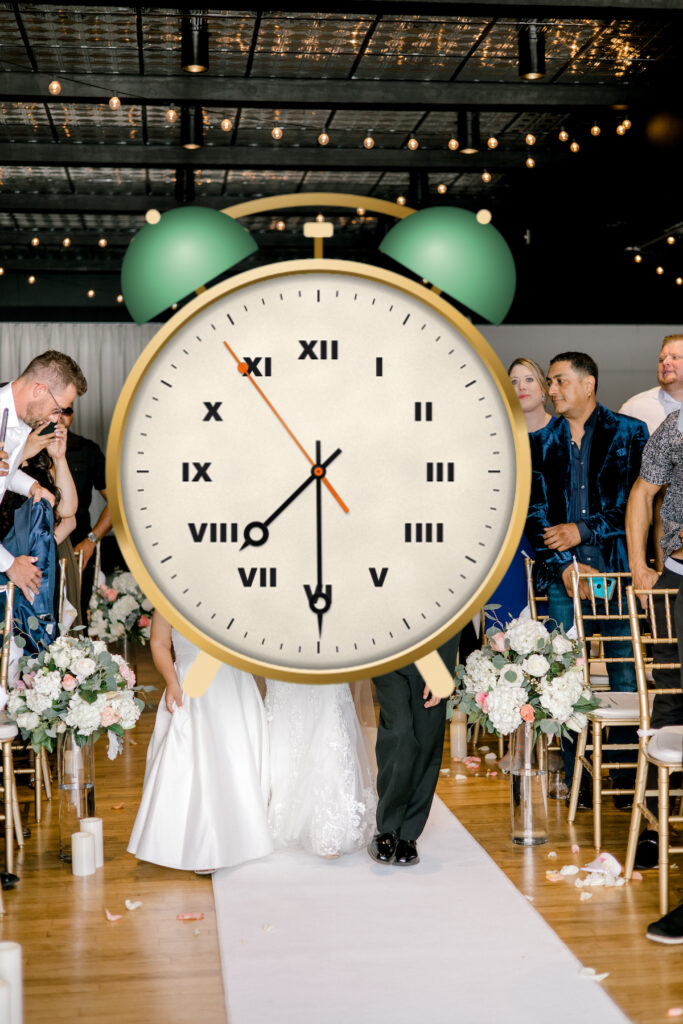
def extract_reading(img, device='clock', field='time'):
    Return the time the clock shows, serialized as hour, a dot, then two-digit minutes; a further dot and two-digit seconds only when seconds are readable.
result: 7.29.54
